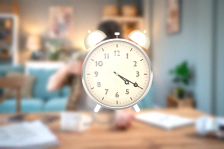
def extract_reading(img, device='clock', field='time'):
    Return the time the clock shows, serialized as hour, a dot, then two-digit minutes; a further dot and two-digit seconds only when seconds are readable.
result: 4.20
